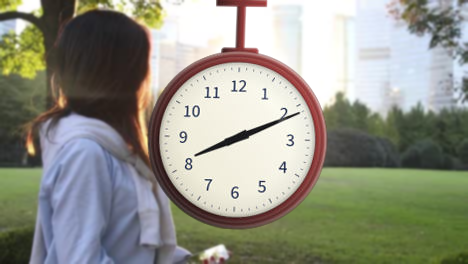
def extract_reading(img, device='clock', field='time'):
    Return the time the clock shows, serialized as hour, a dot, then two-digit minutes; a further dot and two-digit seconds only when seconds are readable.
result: 8.11
